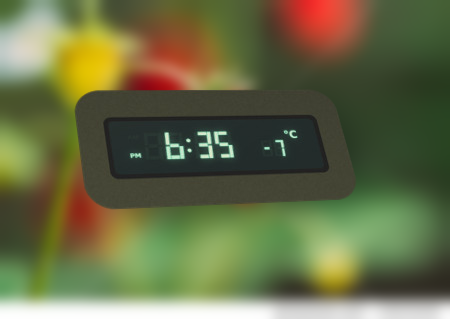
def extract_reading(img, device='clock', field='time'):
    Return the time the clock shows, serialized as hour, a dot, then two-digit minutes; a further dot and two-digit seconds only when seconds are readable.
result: 6.35
